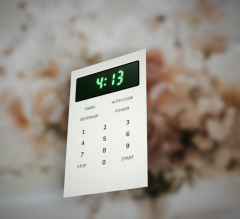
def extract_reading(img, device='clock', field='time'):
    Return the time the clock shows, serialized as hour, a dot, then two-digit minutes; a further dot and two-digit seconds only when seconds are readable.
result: 4.13
